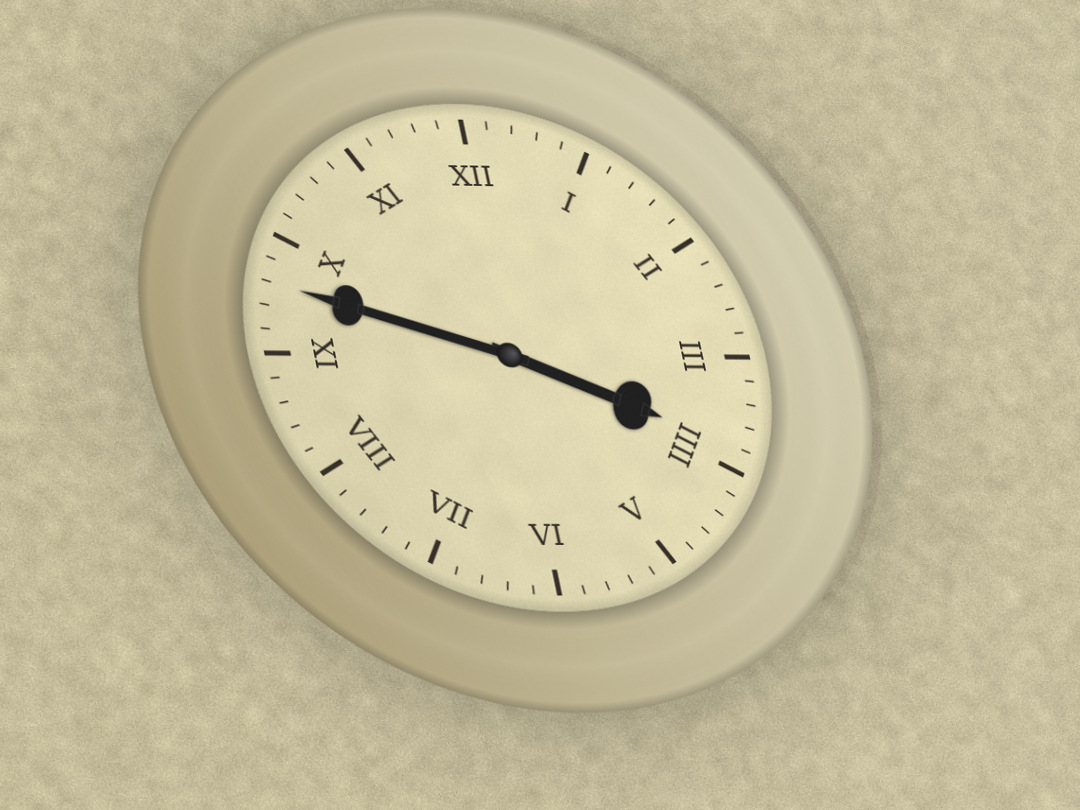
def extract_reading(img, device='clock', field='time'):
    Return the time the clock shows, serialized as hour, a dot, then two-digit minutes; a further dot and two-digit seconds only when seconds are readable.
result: 3.48
